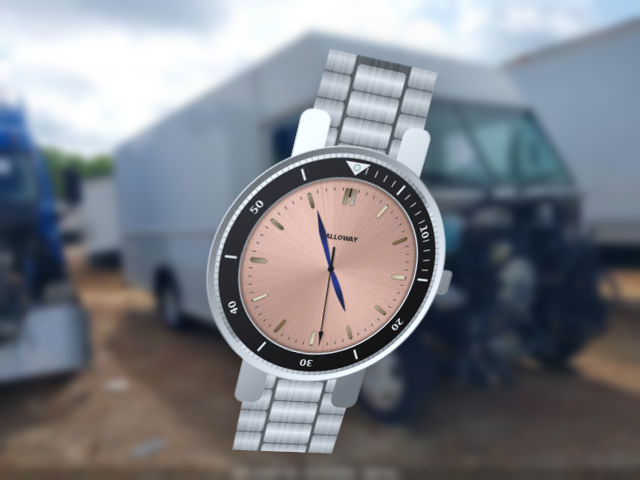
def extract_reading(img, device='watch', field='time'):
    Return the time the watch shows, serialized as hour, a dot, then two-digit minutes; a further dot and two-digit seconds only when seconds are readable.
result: 4.55.29
